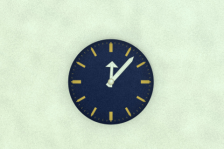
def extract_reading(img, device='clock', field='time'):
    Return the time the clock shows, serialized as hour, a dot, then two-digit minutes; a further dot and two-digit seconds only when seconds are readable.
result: 12.07
